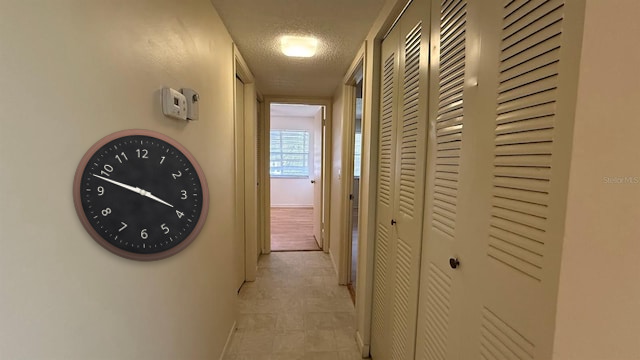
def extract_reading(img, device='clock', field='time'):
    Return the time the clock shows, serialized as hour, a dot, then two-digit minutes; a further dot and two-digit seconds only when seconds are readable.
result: 3.48
